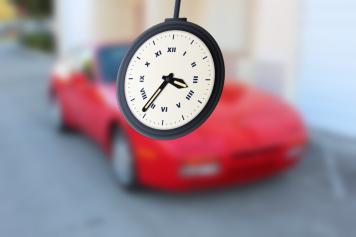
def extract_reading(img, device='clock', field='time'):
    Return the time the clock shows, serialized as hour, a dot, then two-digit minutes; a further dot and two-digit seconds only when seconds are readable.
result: 3.36
